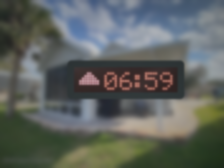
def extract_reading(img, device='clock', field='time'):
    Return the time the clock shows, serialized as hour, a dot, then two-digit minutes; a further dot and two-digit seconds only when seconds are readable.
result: 6.59
